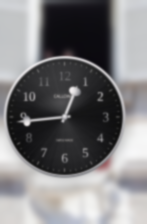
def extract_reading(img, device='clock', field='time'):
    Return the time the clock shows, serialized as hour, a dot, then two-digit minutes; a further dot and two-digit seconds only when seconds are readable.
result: 12.44
